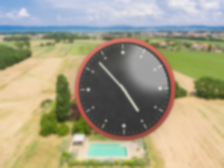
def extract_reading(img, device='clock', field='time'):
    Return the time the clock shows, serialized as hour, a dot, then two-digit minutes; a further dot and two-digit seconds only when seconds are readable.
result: 4.53
